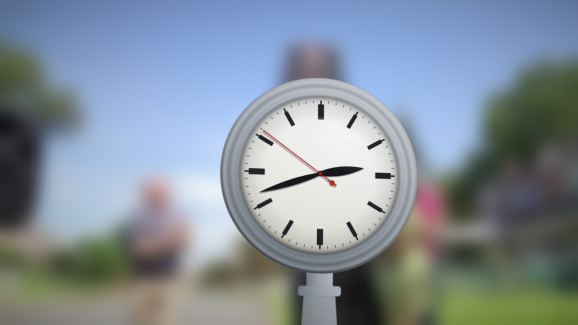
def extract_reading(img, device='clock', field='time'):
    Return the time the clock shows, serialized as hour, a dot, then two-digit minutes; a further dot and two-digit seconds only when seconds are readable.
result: 2.41.51
